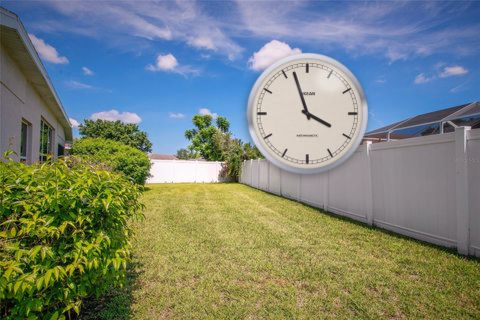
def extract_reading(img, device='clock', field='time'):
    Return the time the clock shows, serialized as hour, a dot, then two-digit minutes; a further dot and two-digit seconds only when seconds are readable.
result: 3.57
